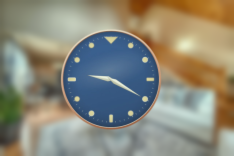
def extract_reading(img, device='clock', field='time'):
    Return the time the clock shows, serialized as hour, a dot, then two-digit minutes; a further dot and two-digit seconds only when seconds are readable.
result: 9.20
